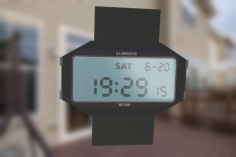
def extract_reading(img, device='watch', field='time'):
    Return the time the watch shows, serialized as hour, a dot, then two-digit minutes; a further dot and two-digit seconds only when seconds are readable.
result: 19.29.15
